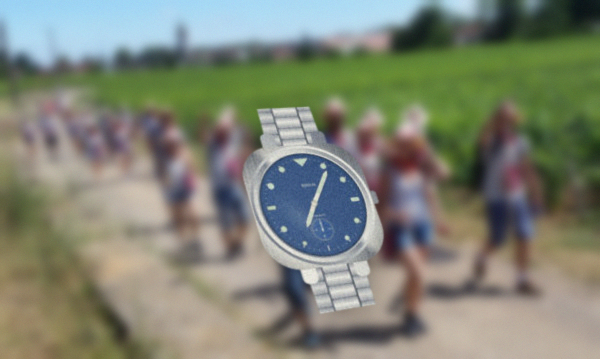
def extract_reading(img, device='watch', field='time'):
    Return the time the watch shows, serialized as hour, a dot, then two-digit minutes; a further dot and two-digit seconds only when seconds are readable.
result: 7.06
